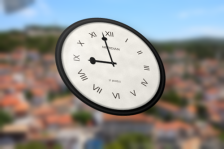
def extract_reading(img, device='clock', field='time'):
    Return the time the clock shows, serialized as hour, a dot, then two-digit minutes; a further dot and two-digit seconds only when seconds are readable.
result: 8.58
